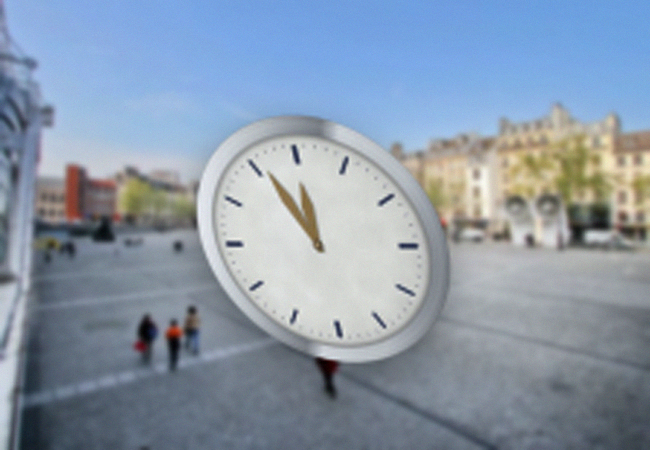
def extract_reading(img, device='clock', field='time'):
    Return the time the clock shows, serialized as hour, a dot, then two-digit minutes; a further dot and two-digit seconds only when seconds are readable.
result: 11.56
